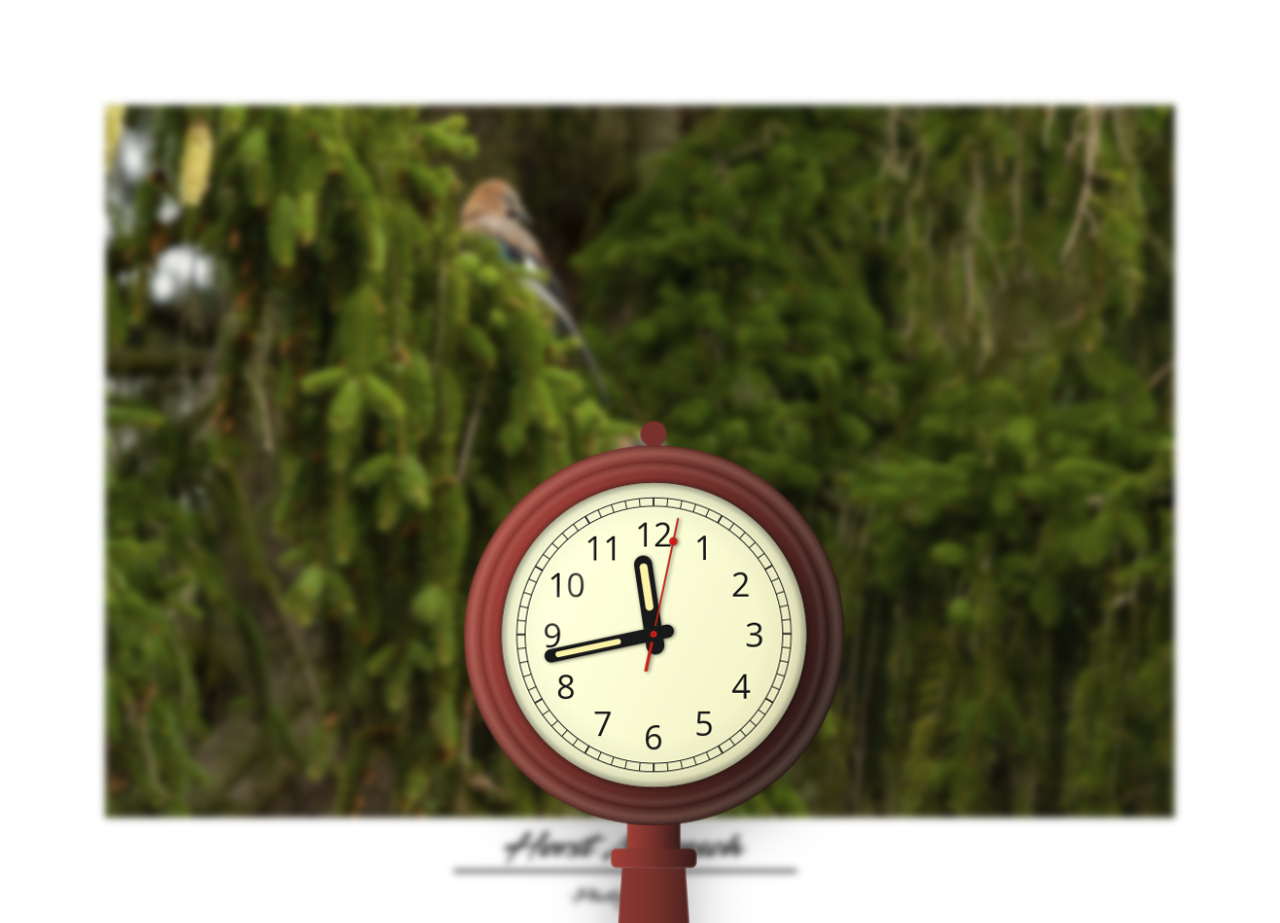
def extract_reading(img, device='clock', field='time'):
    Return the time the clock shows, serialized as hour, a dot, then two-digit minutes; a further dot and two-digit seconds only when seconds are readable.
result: 11.43.02
